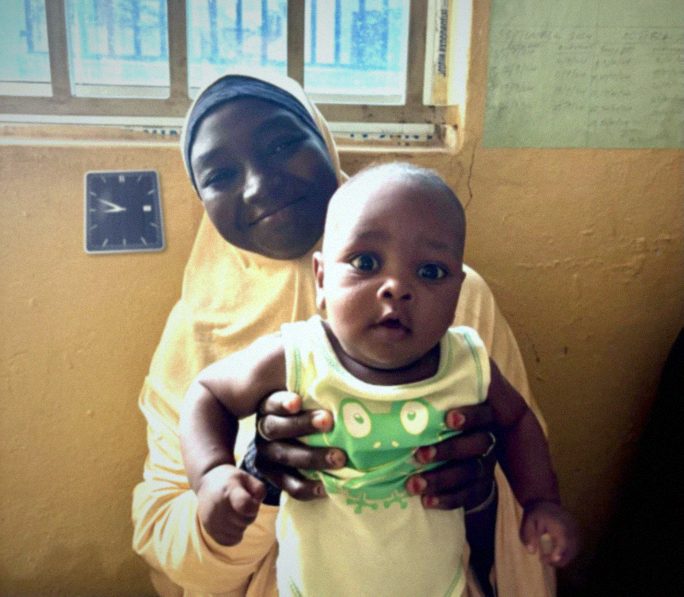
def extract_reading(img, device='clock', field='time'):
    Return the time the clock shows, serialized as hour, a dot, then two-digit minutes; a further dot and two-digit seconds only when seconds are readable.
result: 8.49
